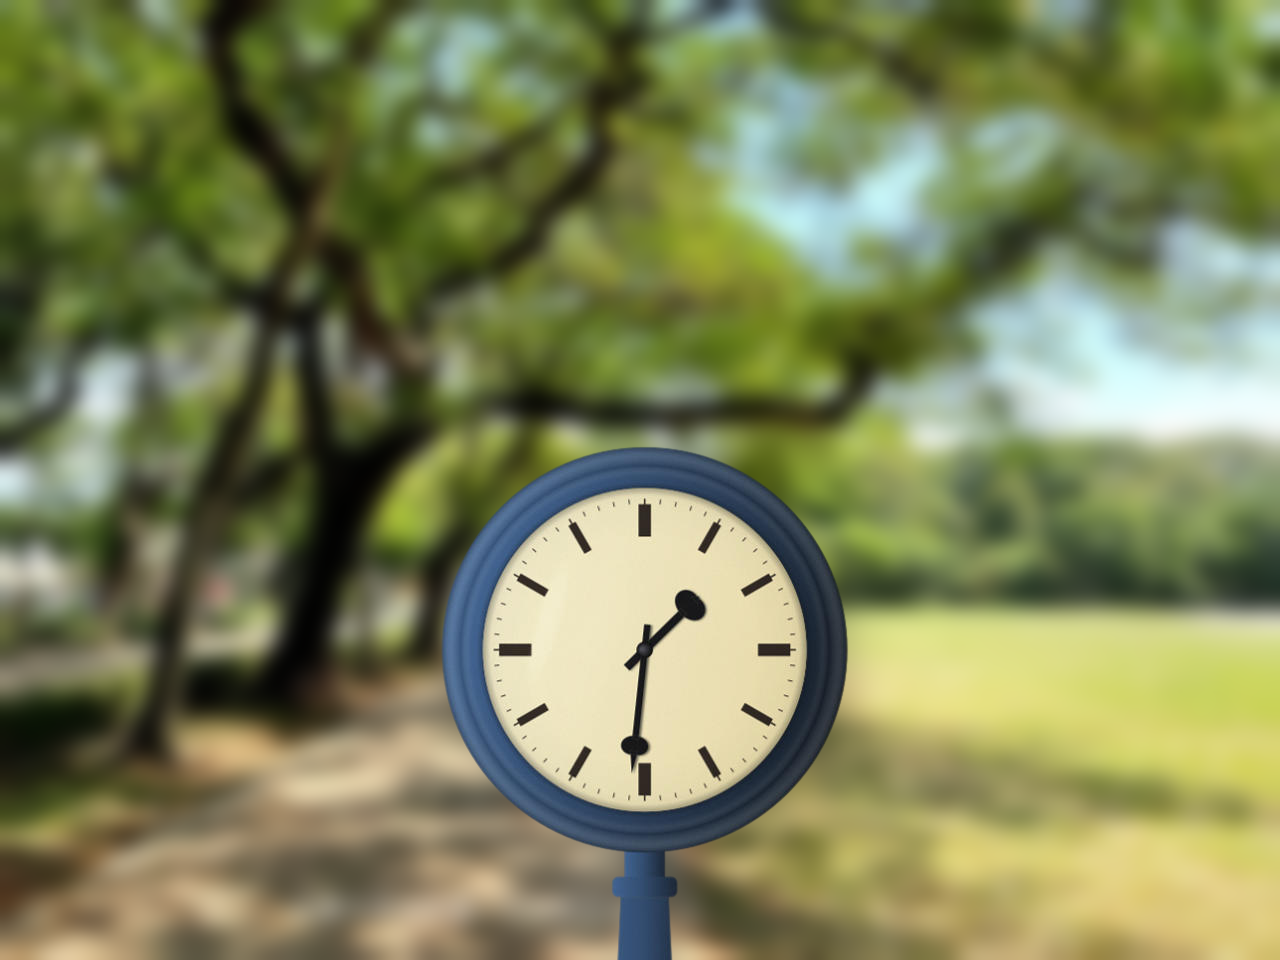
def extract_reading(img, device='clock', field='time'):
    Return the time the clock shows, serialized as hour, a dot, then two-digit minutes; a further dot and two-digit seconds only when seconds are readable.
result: 1.31
